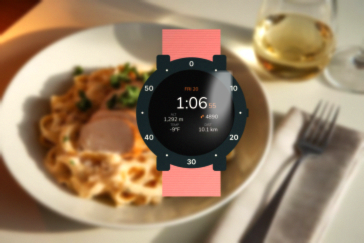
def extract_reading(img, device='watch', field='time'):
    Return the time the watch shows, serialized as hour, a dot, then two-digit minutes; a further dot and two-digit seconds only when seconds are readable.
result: 1.06
